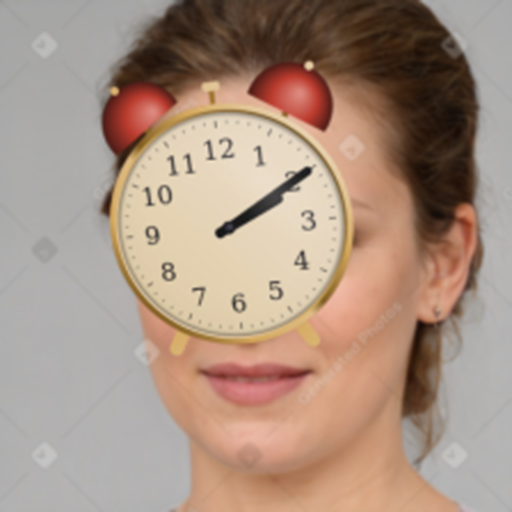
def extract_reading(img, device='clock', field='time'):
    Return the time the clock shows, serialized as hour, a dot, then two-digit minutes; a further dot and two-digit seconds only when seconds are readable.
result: 2.10
